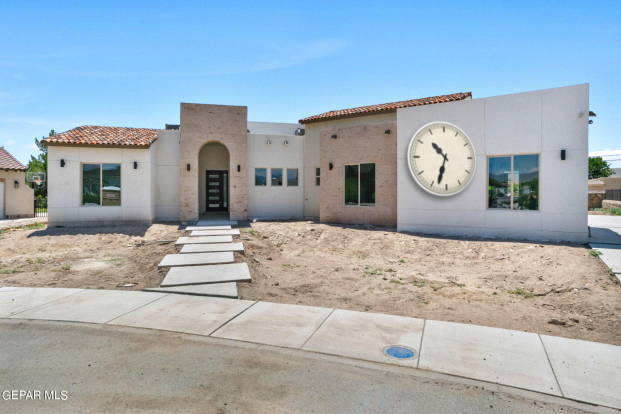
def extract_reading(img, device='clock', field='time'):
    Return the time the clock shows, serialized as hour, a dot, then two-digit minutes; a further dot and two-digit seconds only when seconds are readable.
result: 10.33
